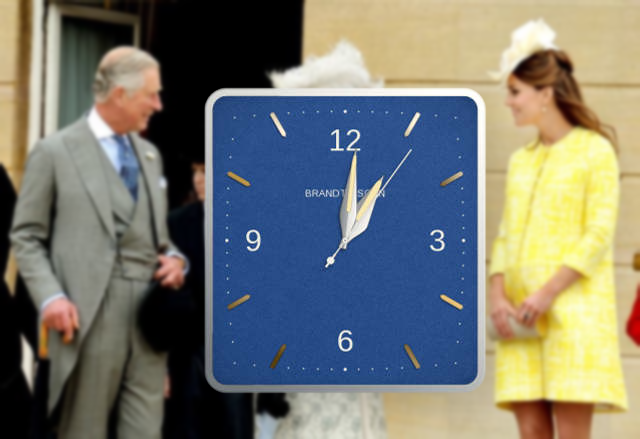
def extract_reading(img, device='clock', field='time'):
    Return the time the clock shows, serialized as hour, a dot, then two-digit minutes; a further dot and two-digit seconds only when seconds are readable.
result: 1.01.06
